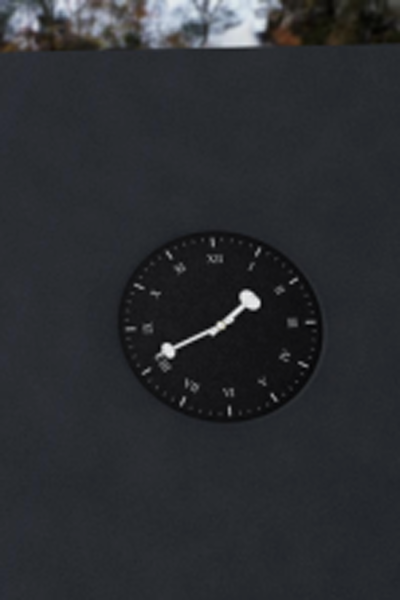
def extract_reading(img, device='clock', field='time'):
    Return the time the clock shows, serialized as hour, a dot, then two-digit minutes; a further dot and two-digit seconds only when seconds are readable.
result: 1.41
